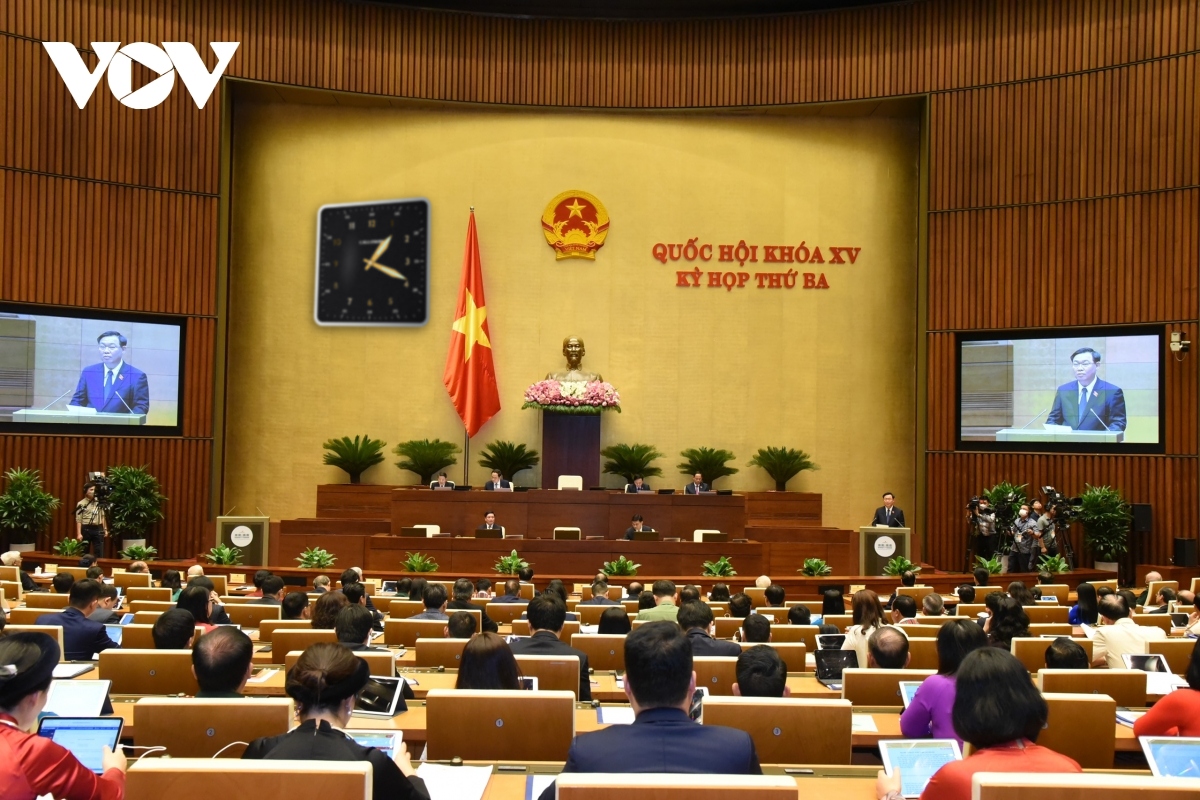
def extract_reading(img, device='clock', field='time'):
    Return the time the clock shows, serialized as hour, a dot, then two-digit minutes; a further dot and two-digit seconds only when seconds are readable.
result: 1.19
